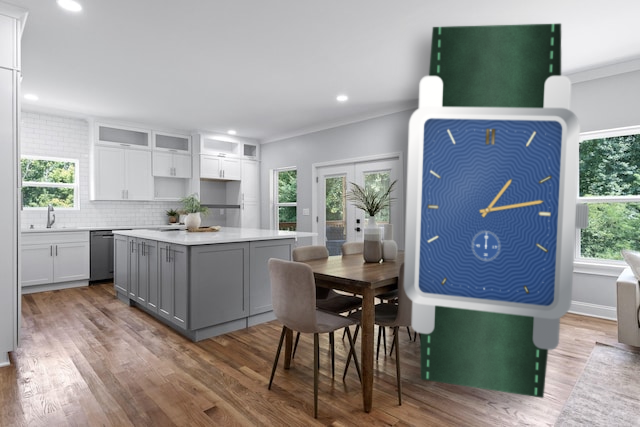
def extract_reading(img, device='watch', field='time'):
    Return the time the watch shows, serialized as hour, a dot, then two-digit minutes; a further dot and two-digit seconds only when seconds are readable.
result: 1.13
